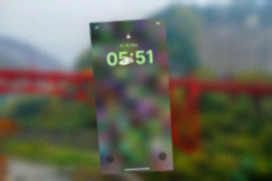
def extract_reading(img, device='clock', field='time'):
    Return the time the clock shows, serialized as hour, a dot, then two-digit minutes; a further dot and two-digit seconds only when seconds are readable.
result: 5.51
